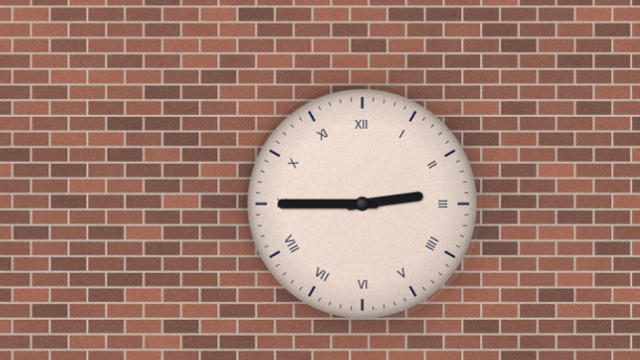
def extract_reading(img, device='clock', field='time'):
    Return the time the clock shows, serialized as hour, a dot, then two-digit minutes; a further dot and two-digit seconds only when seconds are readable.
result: 2.45
